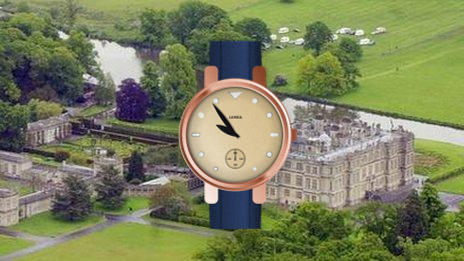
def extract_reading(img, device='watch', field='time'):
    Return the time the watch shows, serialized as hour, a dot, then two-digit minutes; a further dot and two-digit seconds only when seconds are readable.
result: 9.54
